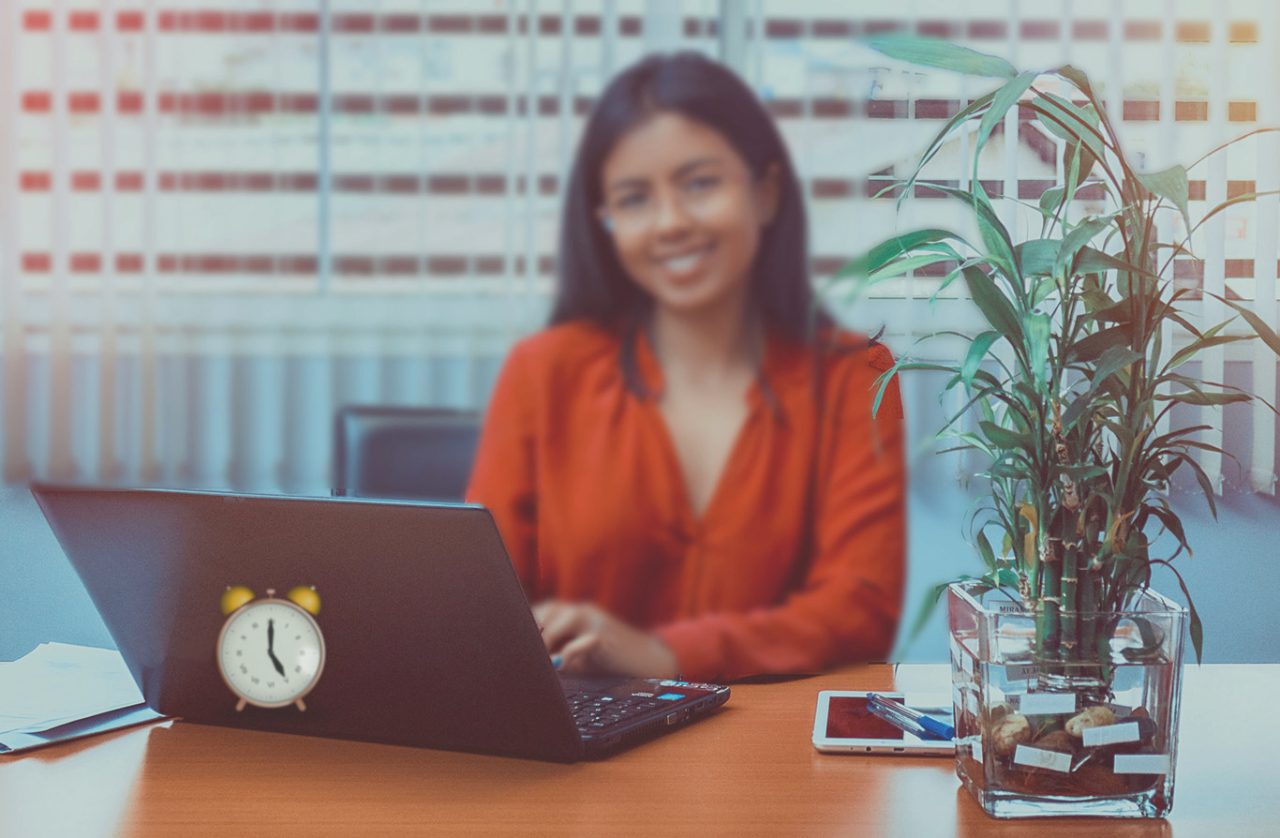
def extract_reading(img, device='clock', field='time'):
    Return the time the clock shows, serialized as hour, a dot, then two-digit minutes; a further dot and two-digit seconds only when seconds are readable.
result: 5.00
